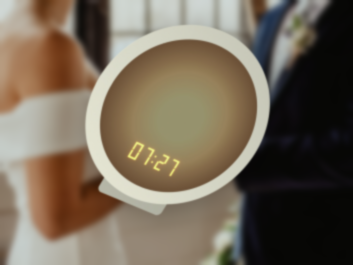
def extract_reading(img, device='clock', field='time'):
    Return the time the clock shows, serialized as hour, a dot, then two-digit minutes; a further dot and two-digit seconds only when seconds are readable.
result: 7.27
